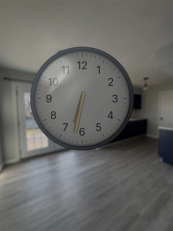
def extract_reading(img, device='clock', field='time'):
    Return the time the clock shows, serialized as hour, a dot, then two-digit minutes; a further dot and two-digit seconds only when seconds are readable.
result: 6.32
